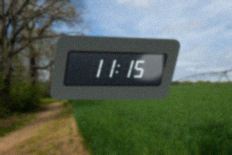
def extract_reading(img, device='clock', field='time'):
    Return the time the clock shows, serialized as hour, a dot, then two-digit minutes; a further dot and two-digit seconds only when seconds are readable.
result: 11.15
